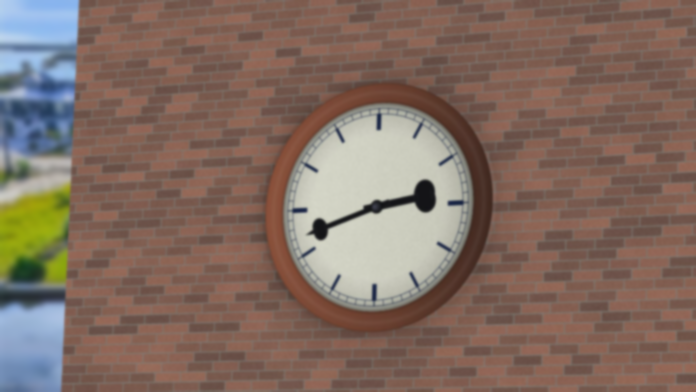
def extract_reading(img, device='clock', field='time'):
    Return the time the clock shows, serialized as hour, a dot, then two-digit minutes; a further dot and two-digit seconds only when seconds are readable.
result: 2.42
